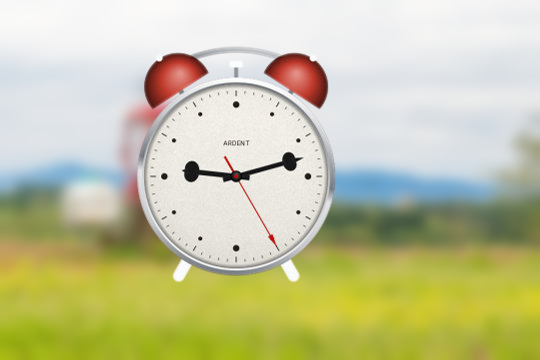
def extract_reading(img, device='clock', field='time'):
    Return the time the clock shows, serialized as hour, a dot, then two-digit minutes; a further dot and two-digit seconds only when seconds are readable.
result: 9.12.25
